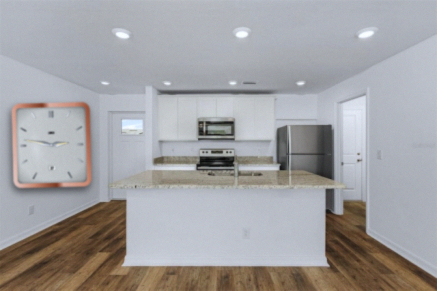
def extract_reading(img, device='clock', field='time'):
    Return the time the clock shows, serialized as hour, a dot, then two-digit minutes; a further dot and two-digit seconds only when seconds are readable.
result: 2.47
